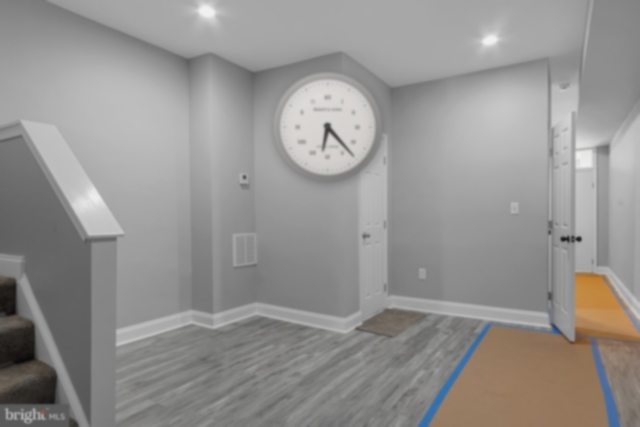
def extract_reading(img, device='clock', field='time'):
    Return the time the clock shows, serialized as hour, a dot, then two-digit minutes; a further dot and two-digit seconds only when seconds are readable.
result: 6.23
